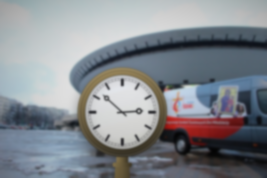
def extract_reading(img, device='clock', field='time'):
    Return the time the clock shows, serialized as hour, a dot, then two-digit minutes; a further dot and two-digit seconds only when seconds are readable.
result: 2.52
